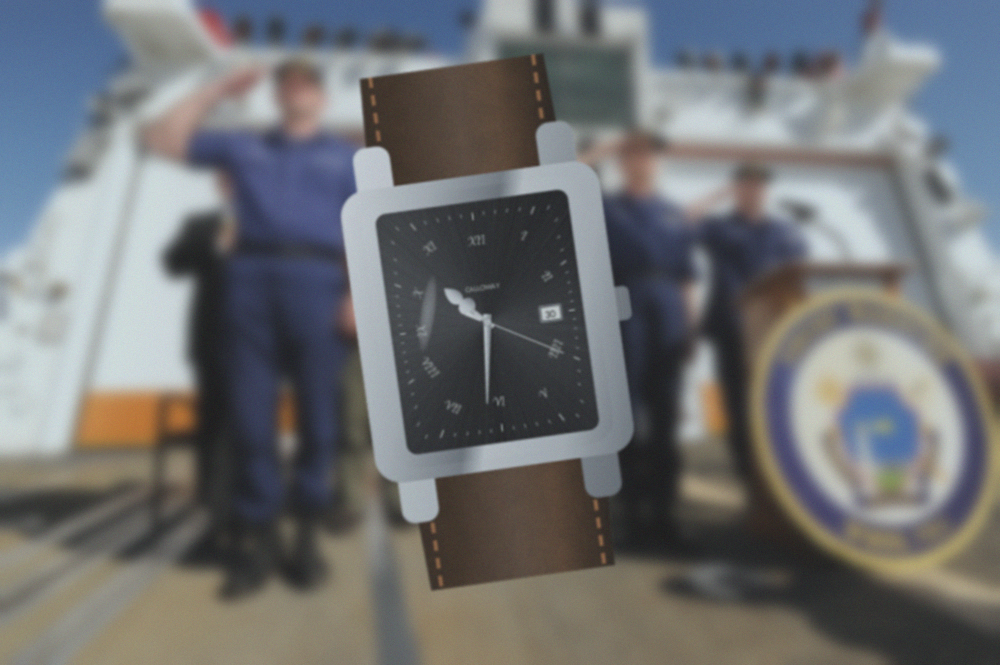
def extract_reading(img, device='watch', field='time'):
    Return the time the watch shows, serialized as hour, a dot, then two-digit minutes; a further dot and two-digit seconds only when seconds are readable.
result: 10.31.20
